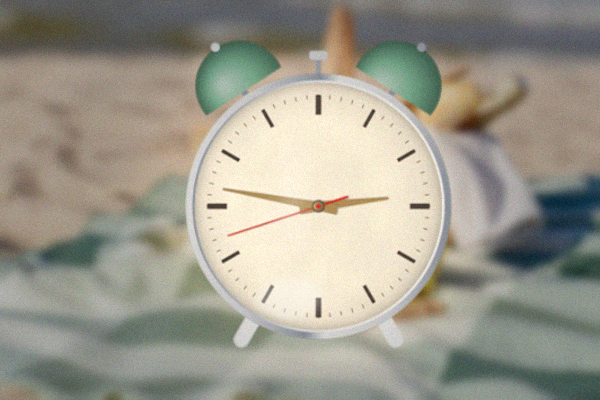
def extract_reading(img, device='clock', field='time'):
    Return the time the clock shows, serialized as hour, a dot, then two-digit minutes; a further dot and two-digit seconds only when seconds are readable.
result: 2.46.42
